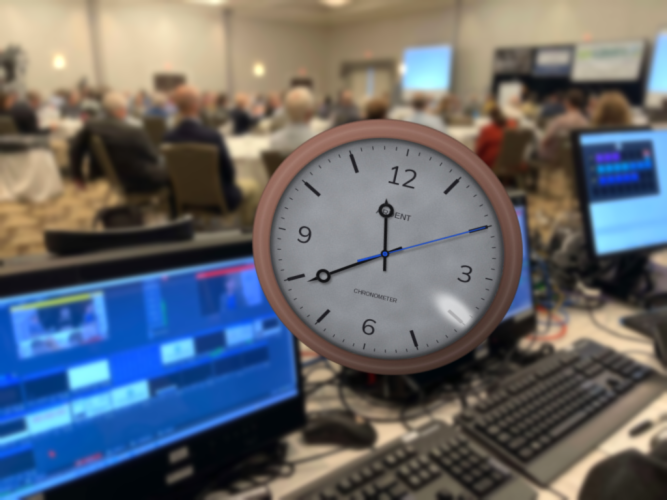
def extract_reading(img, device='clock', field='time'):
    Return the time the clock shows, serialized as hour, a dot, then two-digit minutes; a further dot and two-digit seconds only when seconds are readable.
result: 11.39.10
